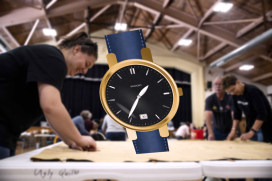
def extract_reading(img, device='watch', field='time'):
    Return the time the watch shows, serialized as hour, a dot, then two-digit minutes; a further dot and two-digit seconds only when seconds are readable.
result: 1.36
